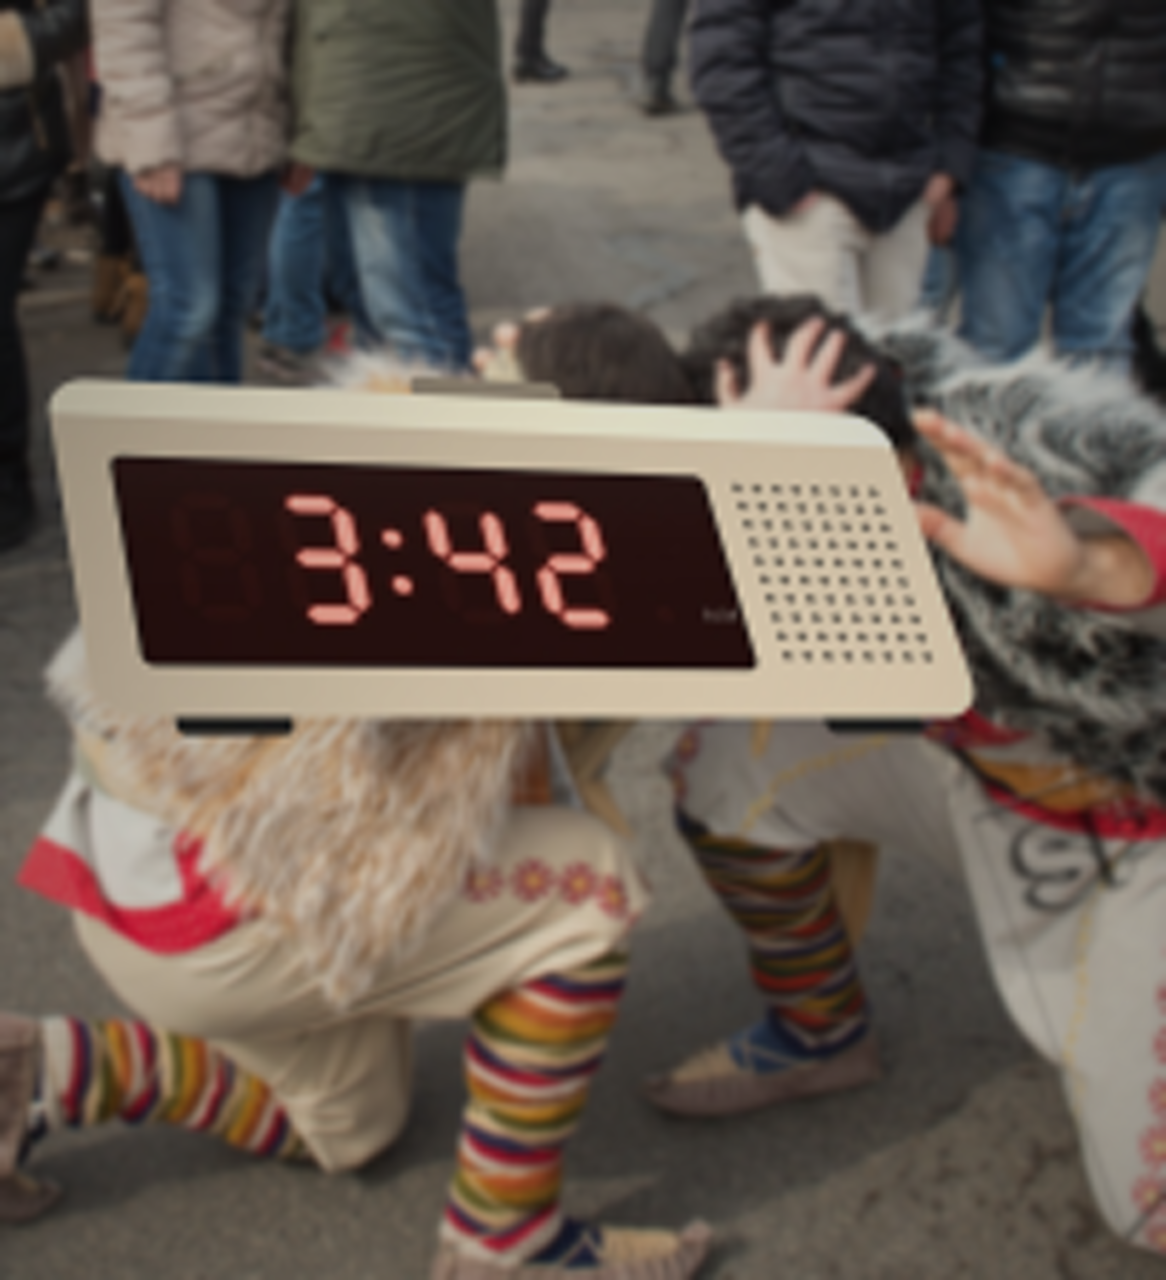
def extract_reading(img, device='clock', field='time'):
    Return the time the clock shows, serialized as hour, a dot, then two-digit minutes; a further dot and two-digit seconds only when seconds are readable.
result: 3.42
